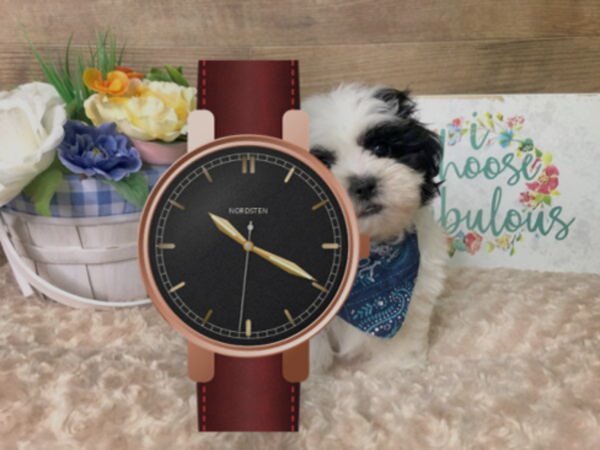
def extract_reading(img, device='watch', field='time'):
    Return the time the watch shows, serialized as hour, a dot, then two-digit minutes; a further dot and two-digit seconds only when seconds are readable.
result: 10.19.31
